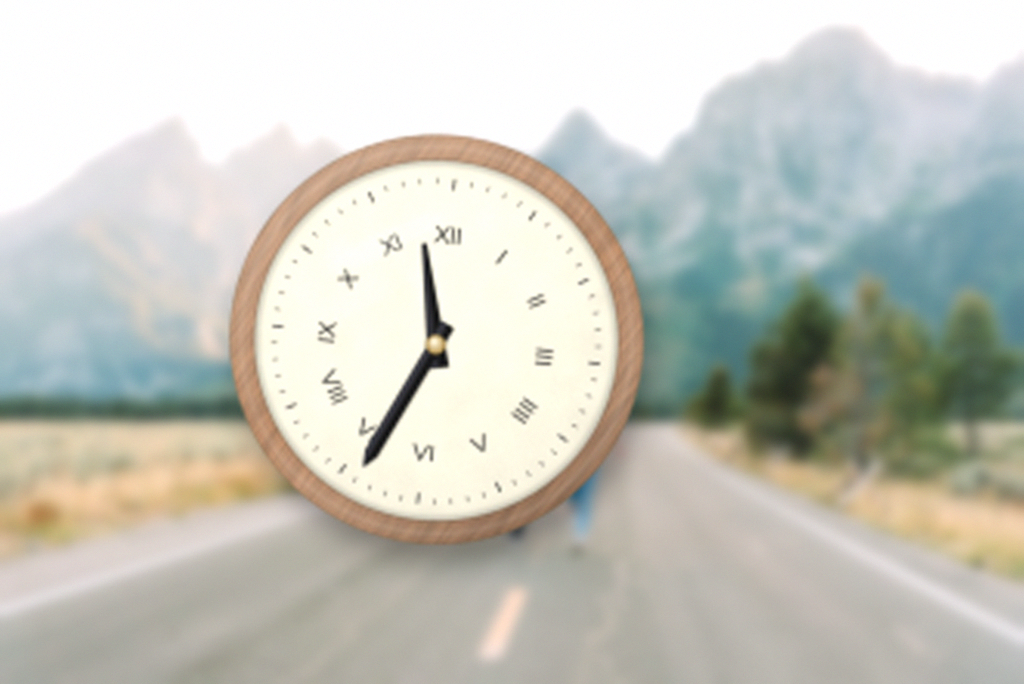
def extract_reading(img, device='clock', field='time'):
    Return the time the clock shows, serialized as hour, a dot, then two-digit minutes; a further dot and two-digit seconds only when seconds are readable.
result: 11.34
